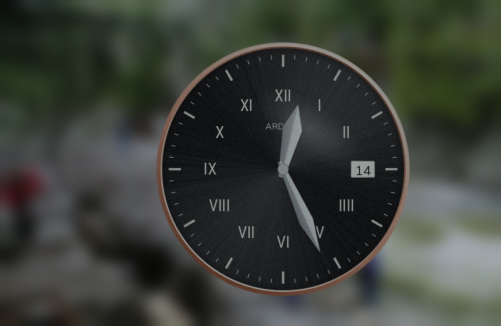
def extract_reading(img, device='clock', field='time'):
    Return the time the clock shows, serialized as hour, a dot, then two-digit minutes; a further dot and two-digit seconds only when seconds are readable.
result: 12.26
